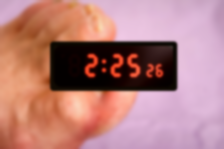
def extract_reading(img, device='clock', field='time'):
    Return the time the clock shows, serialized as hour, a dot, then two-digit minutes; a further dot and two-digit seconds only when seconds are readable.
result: 2.25.26
